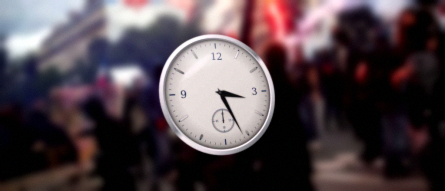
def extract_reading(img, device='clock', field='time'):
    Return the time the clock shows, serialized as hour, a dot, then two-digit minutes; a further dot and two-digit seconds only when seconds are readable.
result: 3.26
